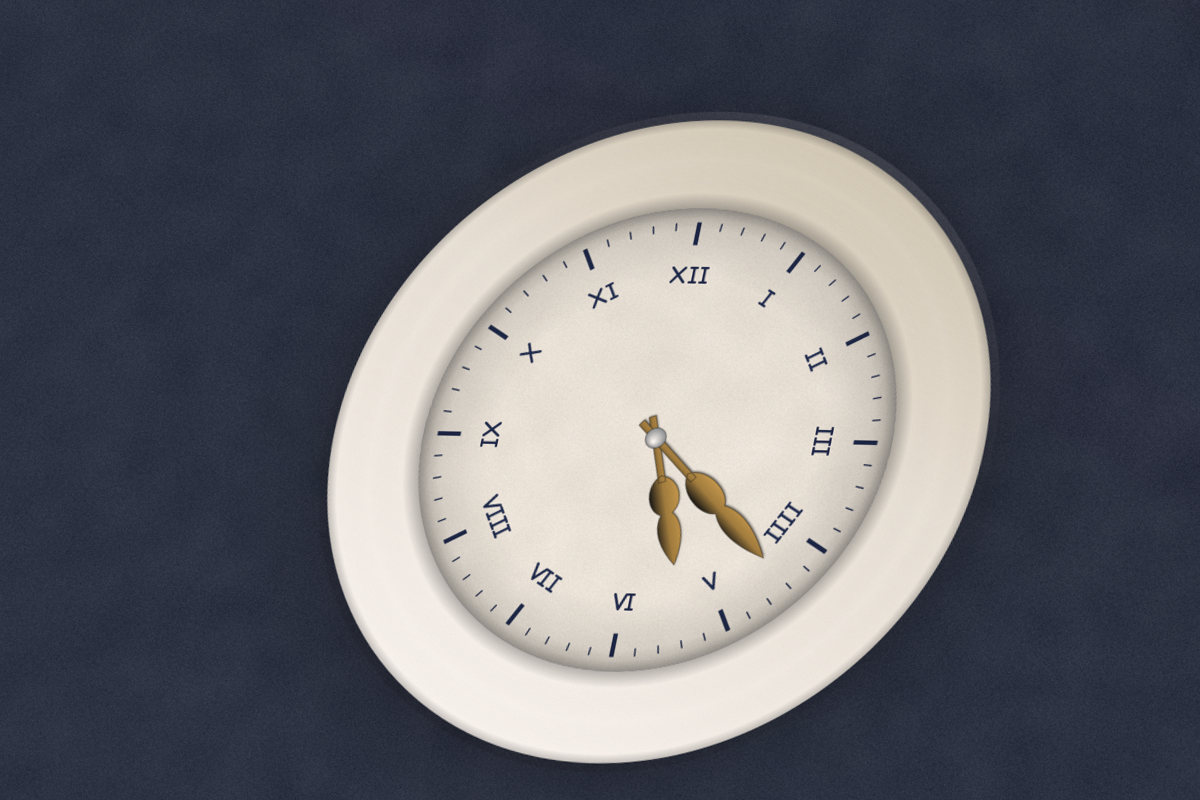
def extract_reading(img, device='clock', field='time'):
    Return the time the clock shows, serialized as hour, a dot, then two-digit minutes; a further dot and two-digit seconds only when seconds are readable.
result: 5.22
